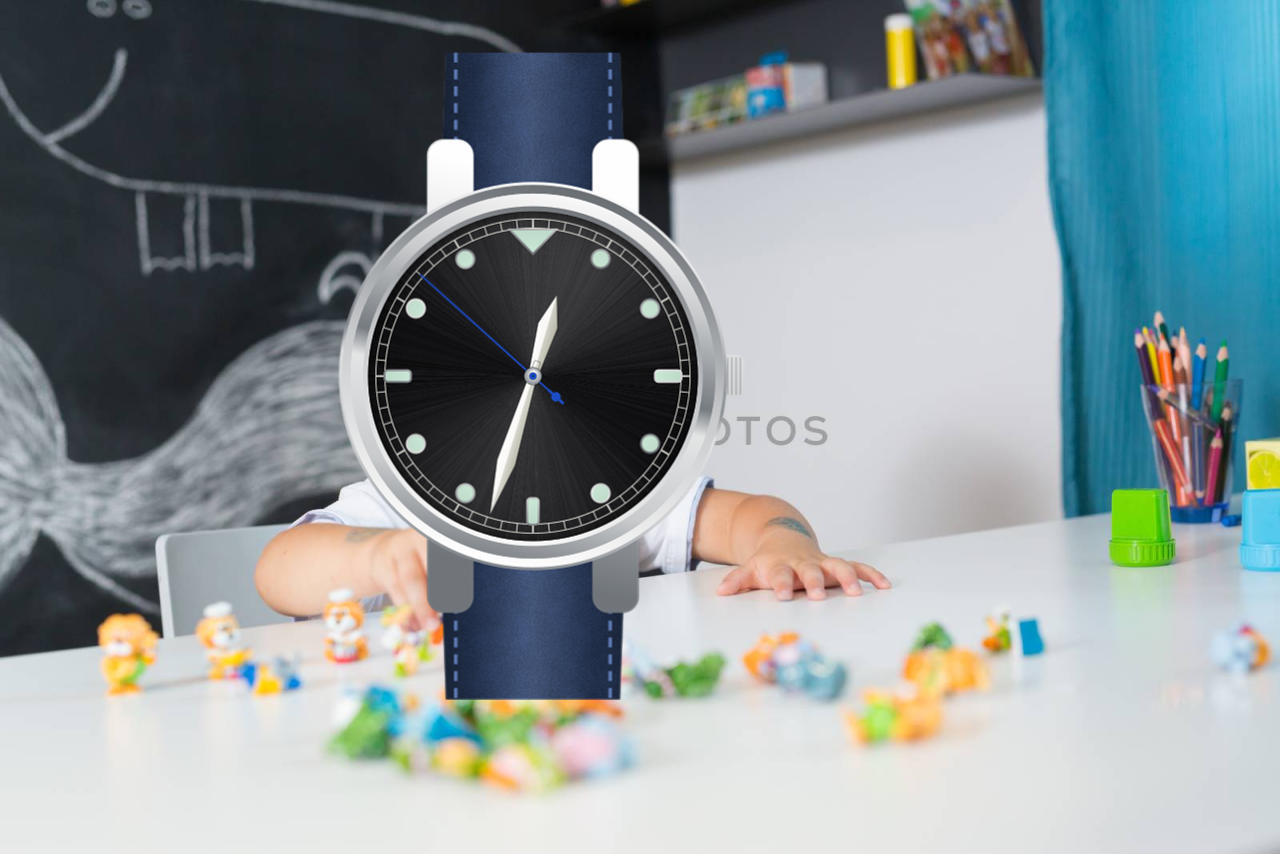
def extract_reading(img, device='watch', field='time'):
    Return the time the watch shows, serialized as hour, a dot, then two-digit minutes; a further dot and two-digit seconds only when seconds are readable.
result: 12.32.52
